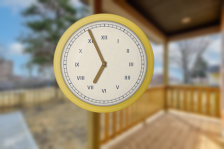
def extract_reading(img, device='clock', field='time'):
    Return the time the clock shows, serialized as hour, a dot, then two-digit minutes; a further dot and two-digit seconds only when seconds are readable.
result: 6.56
